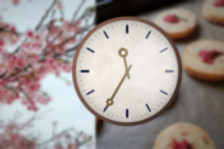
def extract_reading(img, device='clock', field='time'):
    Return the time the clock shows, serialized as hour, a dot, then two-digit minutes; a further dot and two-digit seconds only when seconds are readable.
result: 11.35
